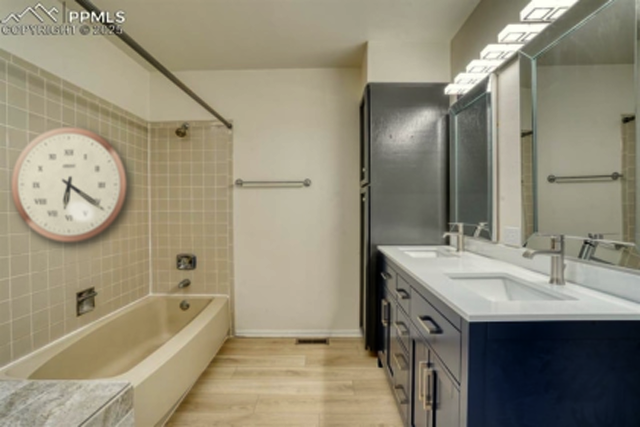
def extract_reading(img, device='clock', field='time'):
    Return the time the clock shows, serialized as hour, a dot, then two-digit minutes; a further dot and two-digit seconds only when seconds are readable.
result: 6.21
